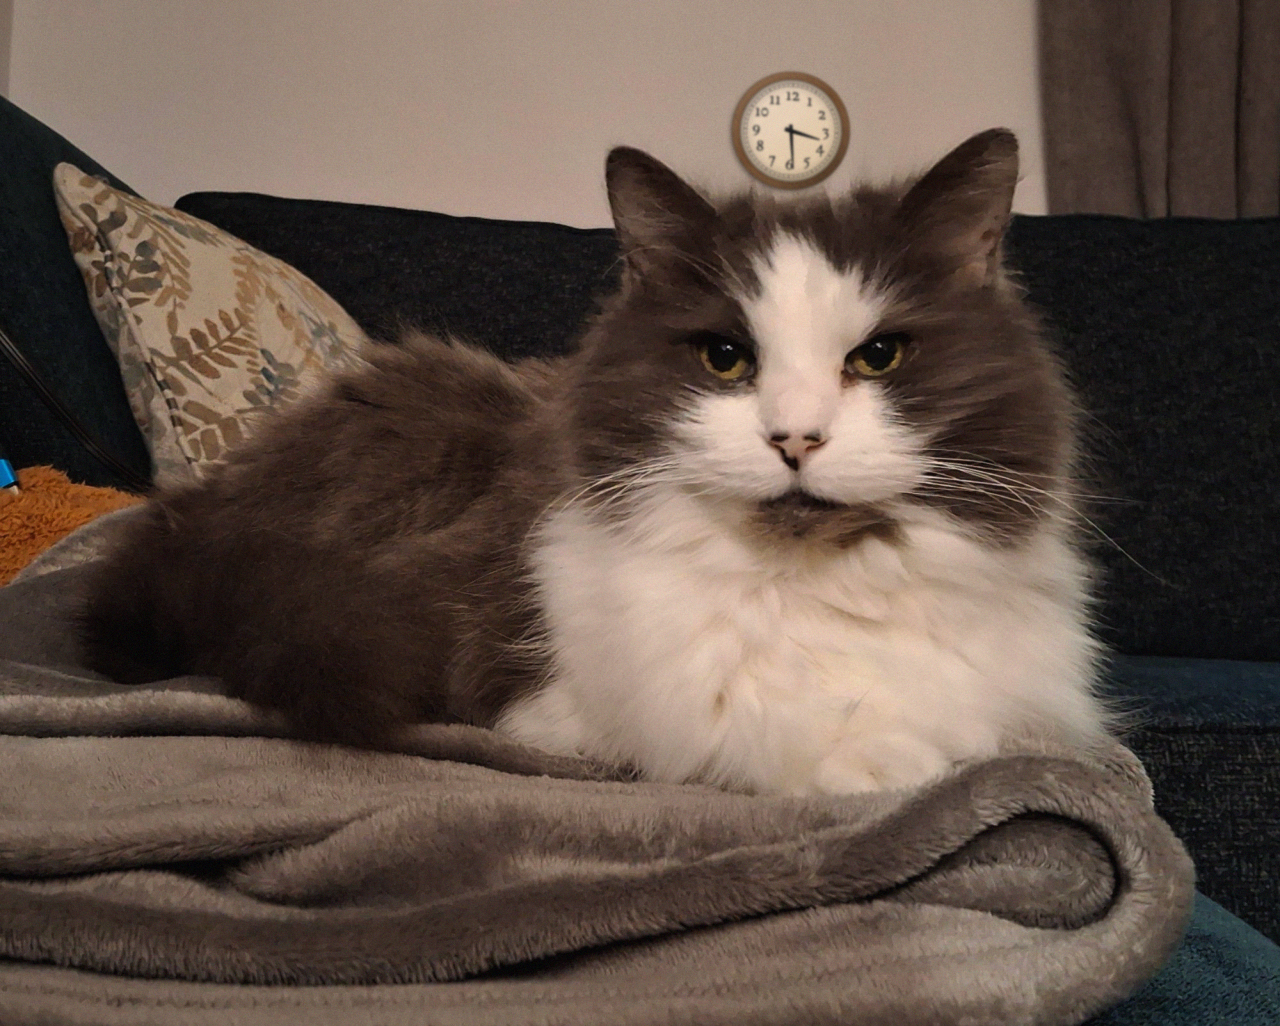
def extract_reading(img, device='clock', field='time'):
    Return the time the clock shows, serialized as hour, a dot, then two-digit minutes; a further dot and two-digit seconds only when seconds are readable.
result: 3.29
